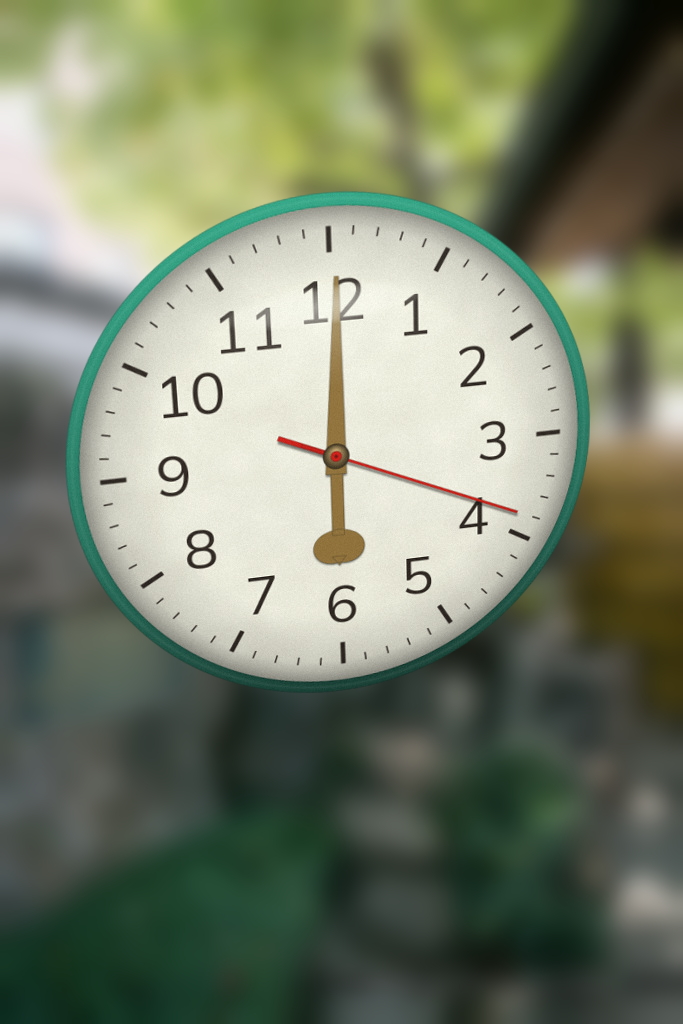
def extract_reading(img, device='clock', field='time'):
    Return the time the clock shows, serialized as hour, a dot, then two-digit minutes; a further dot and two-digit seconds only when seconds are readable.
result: 6.00.19
